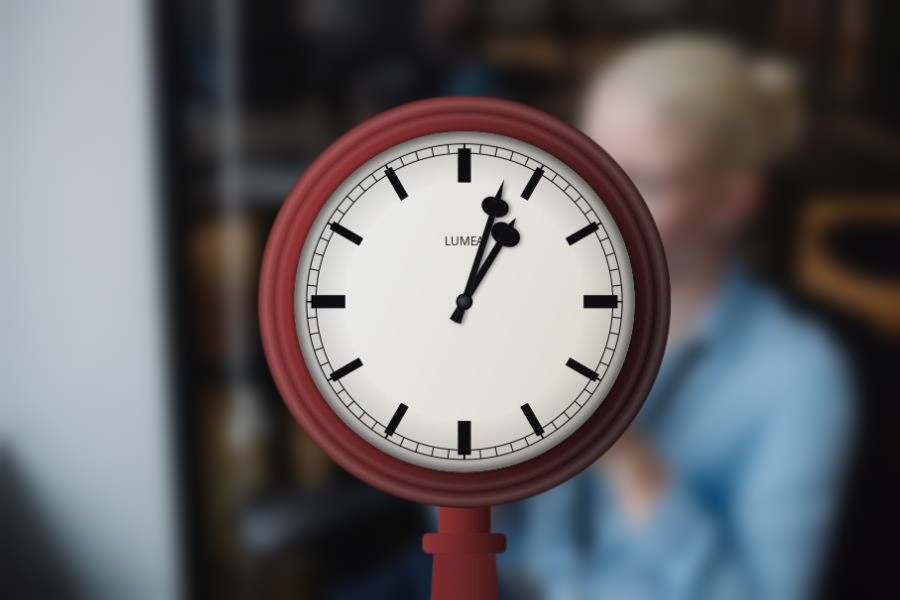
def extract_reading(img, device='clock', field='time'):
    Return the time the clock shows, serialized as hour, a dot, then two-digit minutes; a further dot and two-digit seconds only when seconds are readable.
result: 1.03
